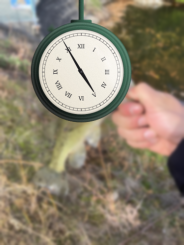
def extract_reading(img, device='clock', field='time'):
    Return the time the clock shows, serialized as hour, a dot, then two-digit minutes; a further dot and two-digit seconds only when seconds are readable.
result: 4.55
